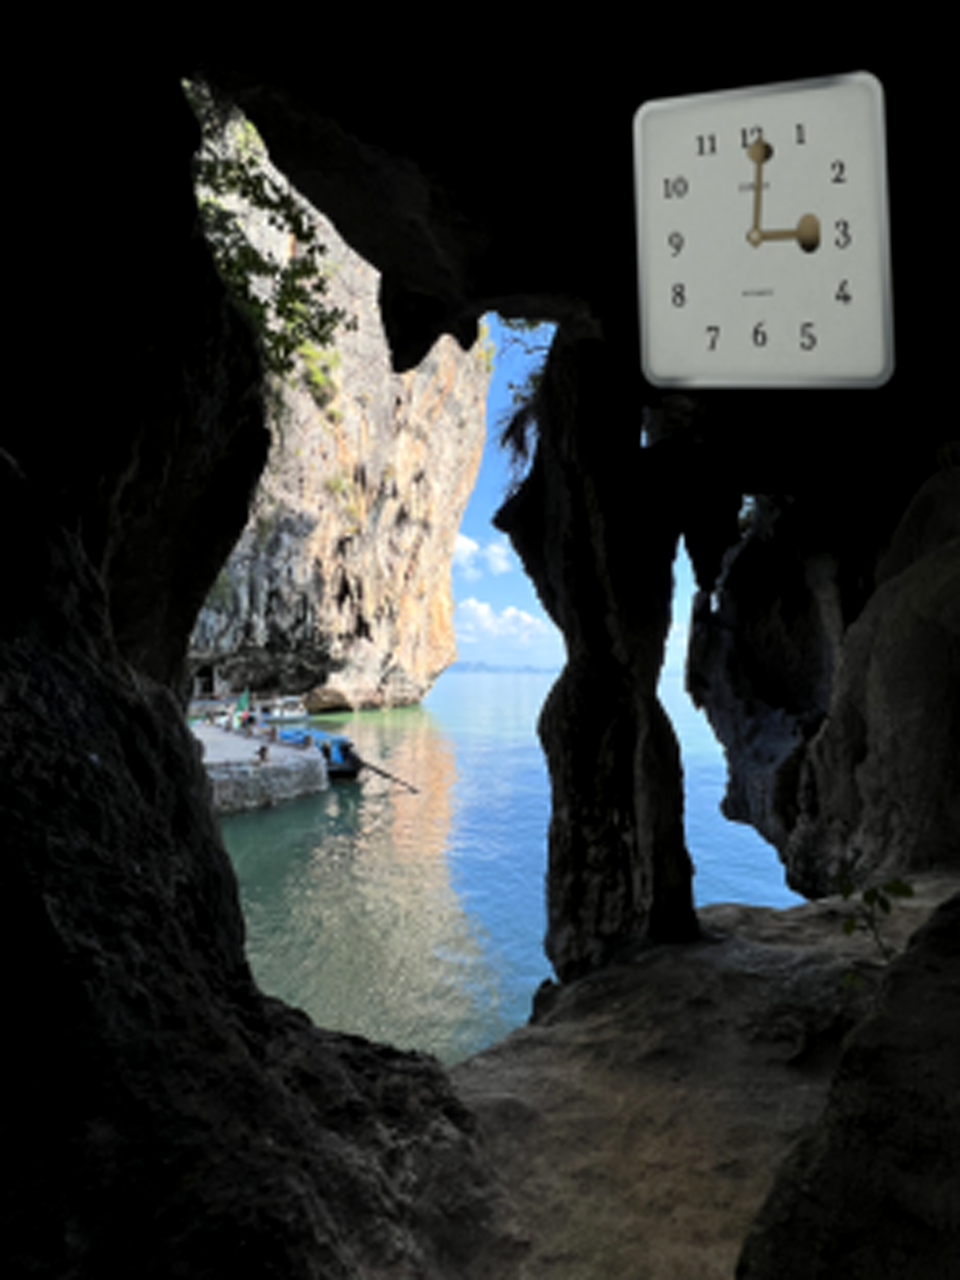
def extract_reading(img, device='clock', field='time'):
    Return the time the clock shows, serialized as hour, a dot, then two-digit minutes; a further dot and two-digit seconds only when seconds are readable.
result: 3.01
